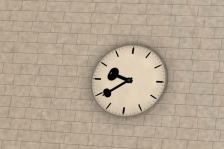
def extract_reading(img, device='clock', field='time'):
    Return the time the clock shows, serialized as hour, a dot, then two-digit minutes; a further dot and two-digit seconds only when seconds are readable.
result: 9.39
